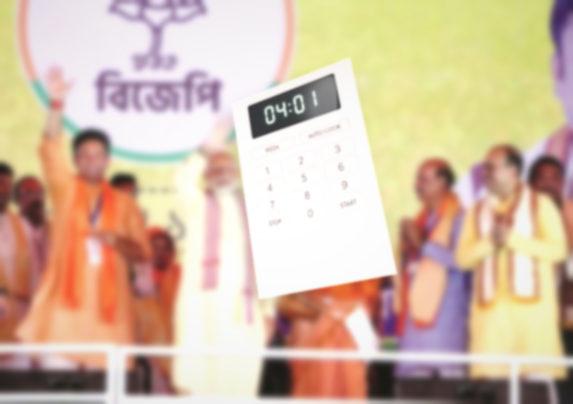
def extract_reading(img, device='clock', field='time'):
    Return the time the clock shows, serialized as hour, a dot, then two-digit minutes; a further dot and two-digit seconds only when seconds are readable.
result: 4.01
